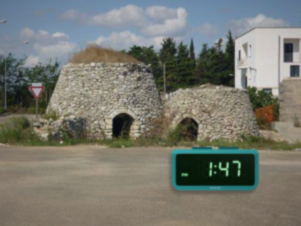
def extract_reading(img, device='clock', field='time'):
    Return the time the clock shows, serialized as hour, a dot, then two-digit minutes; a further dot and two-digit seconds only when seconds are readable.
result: 1.47
